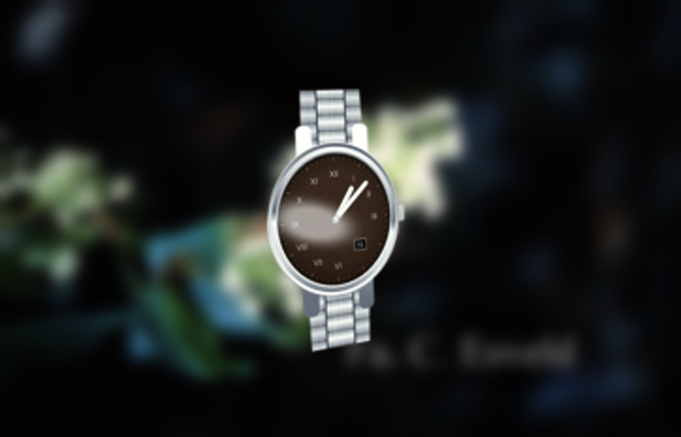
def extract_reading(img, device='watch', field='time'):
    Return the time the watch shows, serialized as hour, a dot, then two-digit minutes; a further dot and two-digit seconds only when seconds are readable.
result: 1.08
